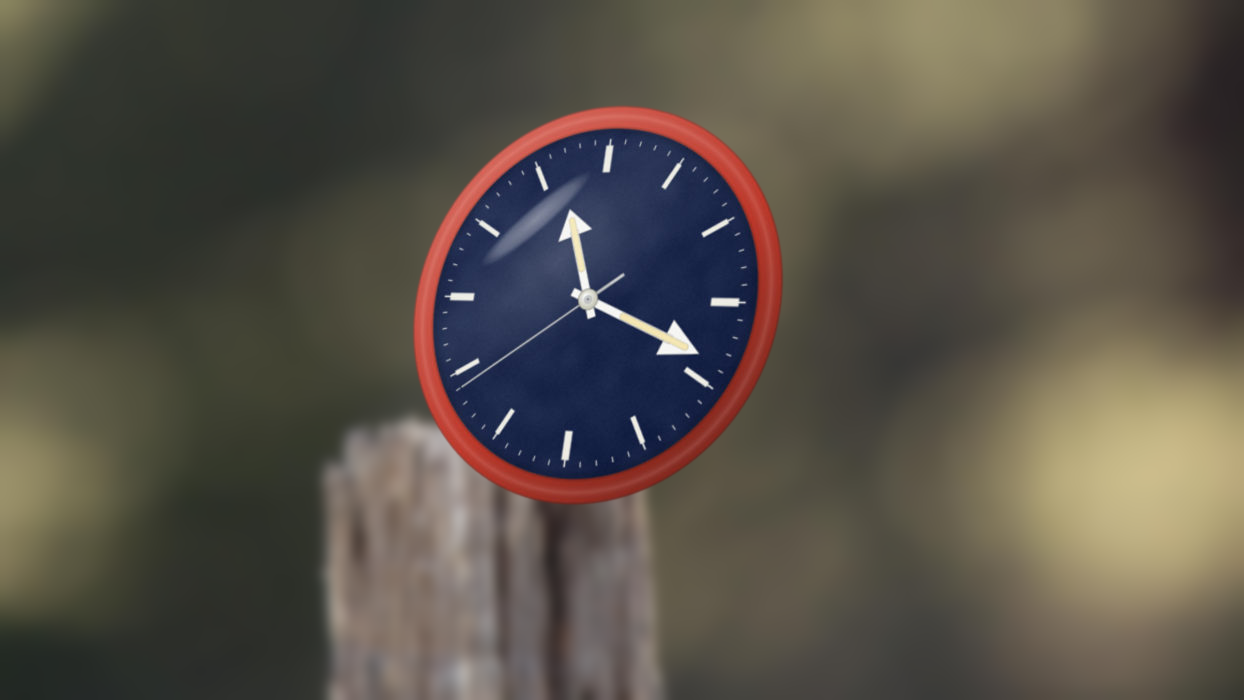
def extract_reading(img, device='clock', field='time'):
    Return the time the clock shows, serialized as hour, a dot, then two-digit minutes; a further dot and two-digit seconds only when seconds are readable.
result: 11.18.39
